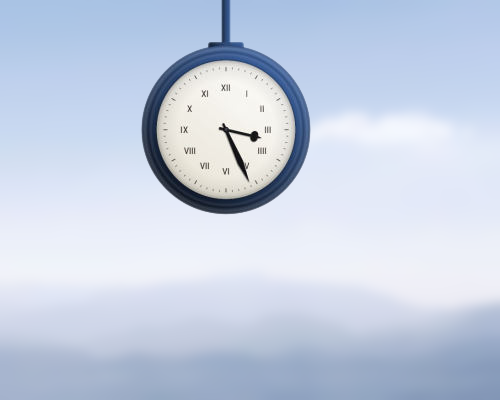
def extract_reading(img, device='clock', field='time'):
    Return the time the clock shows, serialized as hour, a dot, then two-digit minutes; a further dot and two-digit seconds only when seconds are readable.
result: 3.26
